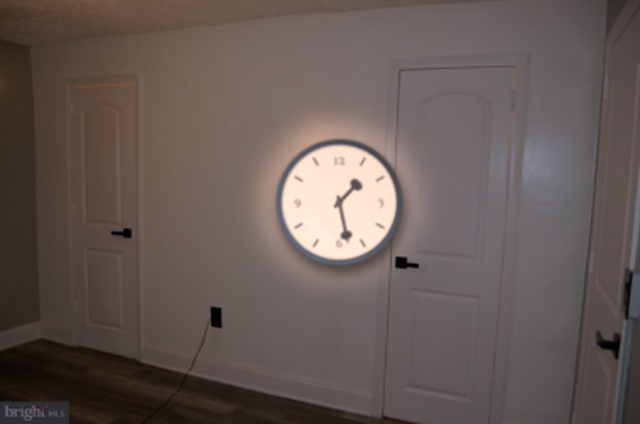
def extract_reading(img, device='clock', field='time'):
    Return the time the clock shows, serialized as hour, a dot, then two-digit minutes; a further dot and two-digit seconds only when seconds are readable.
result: 1.28
